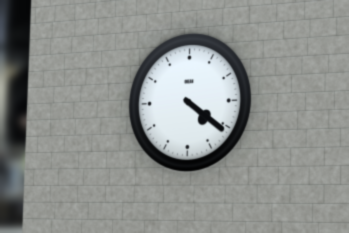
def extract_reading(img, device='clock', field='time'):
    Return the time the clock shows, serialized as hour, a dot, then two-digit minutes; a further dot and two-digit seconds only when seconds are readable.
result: 4.21
